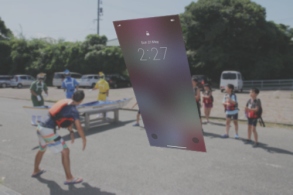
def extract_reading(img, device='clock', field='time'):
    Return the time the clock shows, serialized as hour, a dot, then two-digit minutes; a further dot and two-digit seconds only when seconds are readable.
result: 2.27
